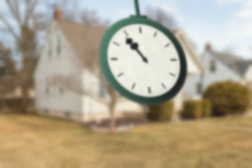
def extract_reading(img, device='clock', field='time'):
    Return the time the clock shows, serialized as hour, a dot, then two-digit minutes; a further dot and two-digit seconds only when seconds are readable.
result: 10.54
